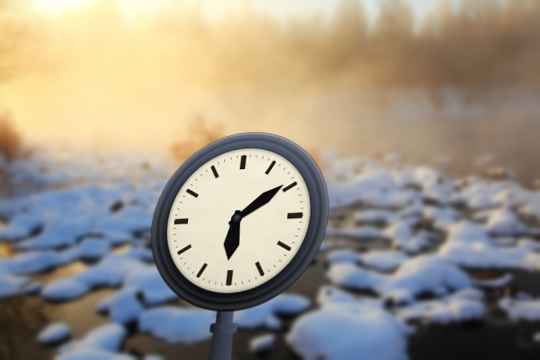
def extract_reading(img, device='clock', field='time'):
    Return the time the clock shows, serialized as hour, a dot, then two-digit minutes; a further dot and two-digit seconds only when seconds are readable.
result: 6.09
